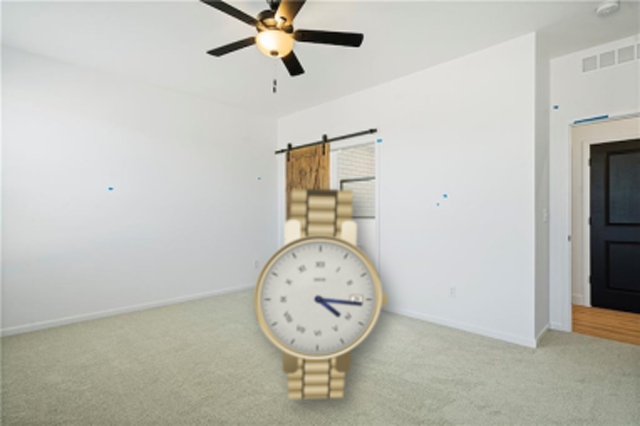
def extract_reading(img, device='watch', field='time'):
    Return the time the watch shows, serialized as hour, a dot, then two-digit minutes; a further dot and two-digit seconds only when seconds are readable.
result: 4.16
